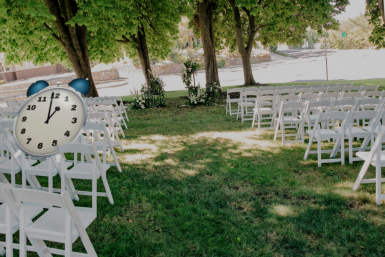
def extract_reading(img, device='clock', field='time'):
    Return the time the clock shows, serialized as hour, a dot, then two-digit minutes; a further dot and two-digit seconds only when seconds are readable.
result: 12.59
